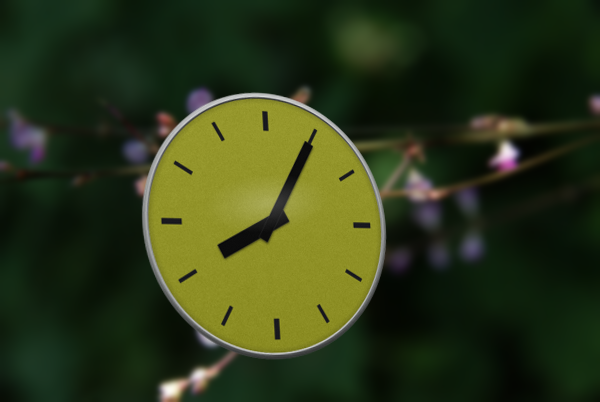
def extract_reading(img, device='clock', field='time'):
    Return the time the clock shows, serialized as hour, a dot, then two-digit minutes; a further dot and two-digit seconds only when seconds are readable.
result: 8.05
